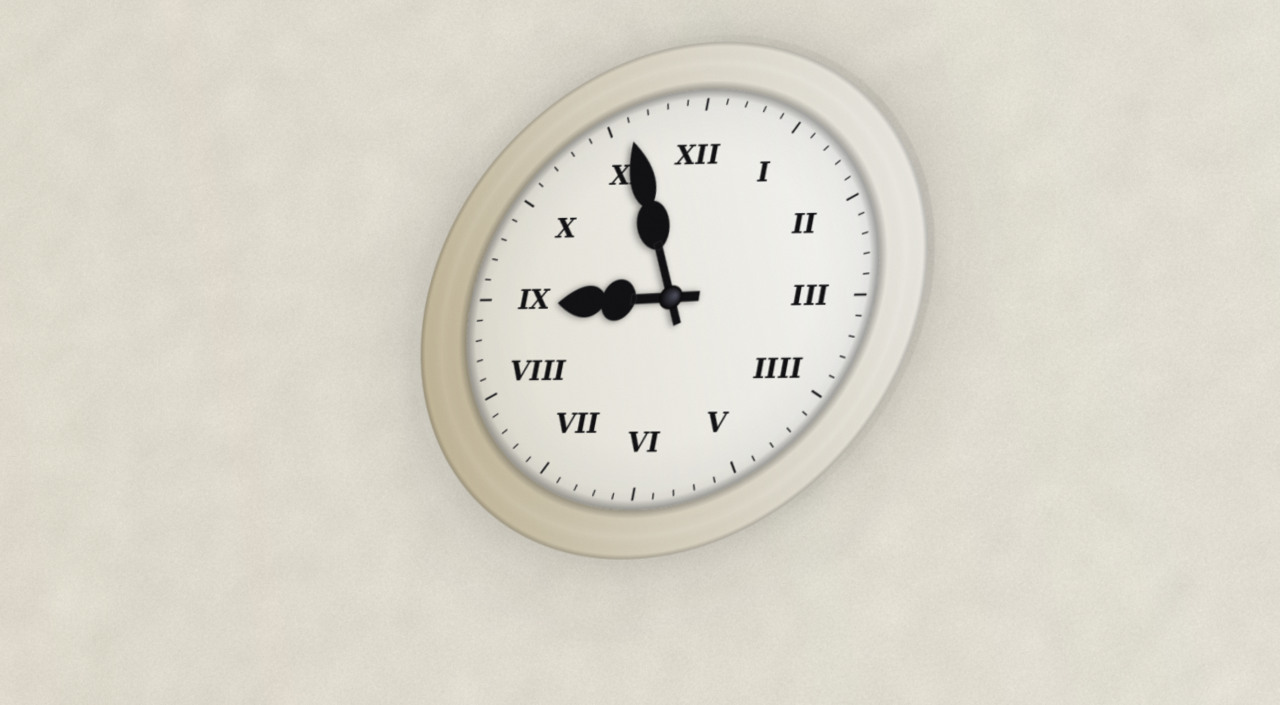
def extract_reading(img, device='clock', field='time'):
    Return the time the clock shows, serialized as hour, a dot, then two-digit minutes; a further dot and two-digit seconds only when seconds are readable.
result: 8.56
